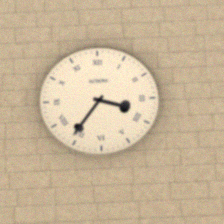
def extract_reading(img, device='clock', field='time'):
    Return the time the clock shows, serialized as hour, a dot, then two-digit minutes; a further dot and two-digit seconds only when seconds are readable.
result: 3.36
